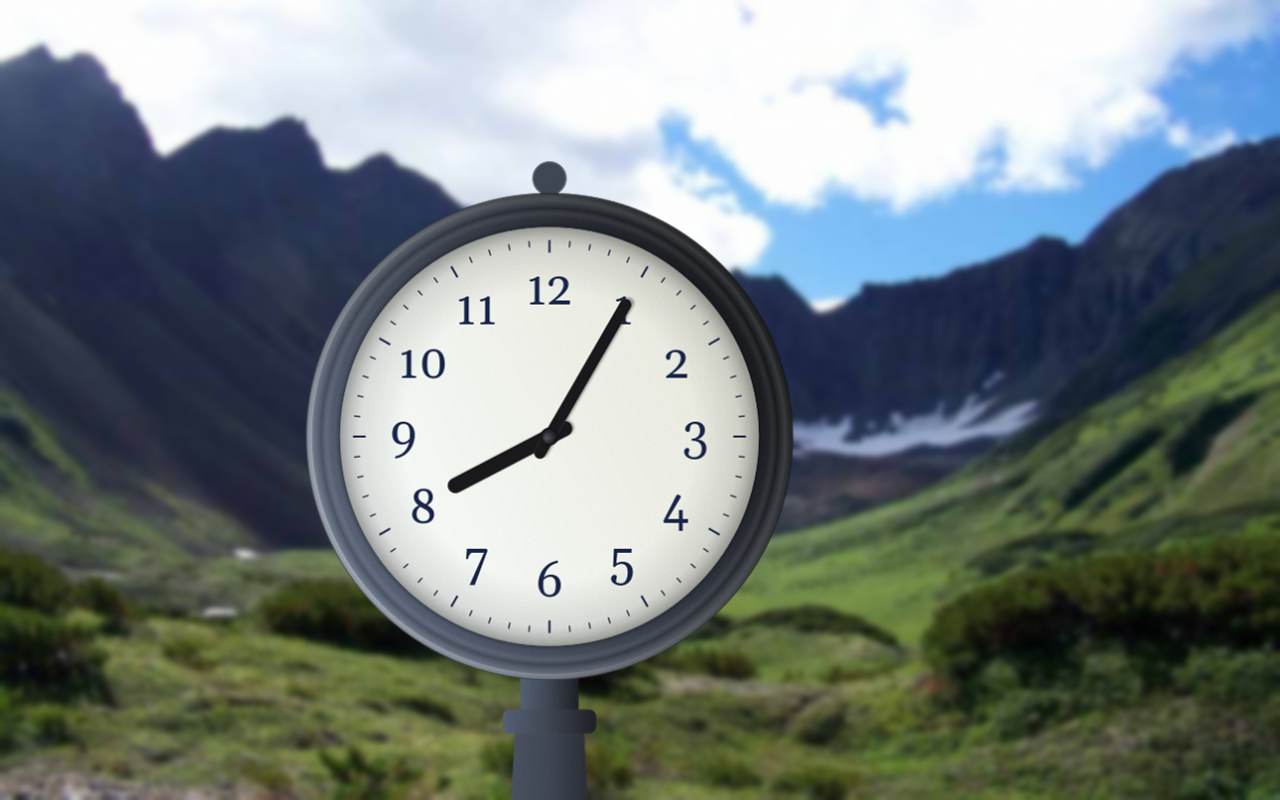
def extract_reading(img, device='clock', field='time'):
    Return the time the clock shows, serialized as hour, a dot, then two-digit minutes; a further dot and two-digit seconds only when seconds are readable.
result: 8.05
